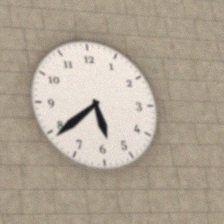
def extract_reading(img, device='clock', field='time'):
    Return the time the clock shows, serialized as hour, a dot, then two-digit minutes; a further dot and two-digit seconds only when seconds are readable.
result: 5.39
